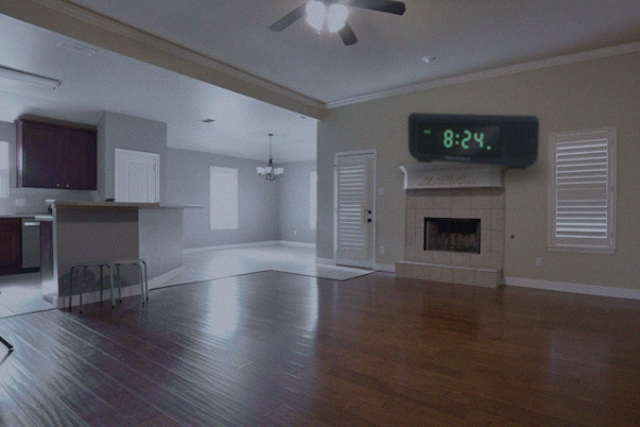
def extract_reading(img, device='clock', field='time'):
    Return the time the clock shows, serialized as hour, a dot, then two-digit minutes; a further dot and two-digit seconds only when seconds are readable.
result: 8.24
